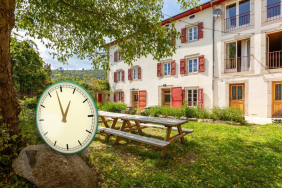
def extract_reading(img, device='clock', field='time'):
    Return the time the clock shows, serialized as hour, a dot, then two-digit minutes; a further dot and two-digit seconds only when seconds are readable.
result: 12.58
